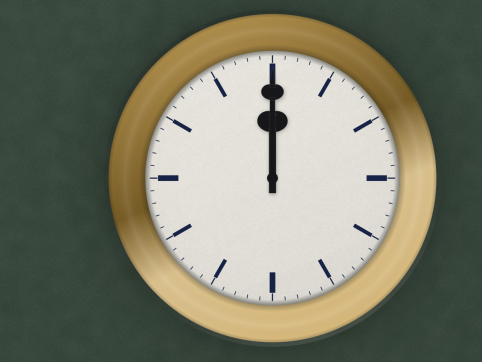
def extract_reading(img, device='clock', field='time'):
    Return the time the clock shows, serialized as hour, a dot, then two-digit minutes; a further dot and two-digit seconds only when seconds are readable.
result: 12.00
